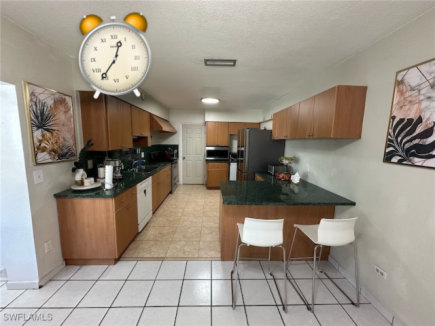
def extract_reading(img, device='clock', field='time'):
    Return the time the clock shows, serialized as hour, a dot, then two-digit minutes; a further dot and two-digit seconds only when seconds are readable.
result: 12.36
